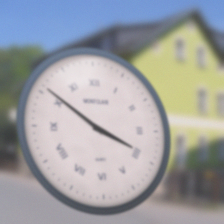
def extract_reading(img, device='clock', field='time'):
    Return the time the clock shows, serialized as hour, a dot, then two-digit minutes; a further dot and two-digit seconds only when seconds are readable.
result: 3.51
